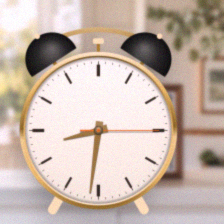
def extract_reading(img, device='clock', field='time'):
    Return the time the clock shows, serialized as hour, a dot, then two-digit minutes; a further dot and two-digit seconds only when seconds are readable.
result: 8.31.15
